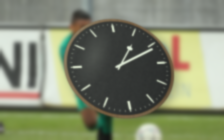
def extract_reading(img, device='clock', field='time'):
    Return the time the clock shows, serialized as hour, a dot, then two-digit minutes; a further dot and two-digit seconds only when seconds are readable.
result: 1.11
